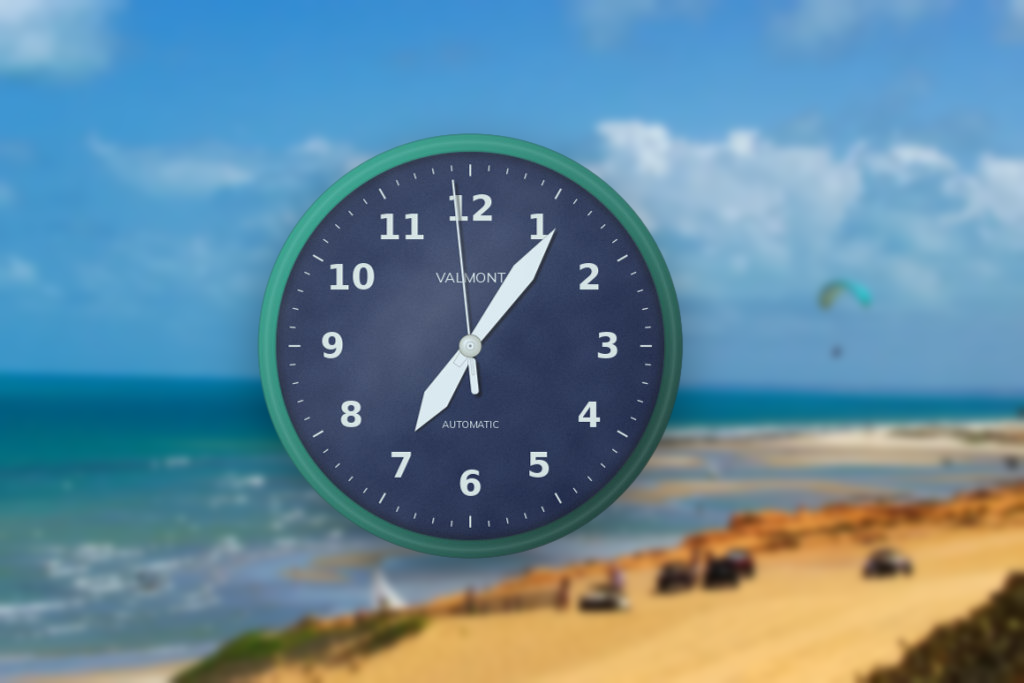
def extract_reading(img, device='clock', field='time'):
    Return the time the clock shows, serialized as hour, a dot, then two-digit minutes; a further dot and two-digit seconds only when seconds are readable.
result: 7.05.59
